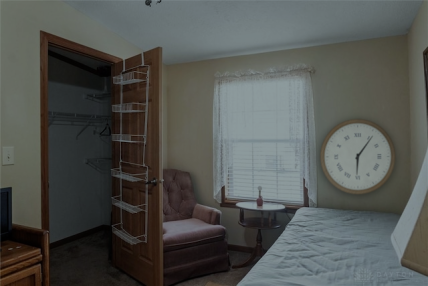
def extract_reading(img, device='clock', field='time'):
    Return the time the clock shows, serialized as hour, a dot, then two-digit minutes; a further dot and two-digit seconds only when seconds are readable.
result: 6.06
